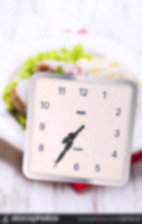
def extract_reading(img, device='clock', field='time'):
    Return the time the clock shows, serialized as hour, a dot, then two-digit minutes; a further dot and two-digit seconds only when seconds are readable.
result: 7.35
